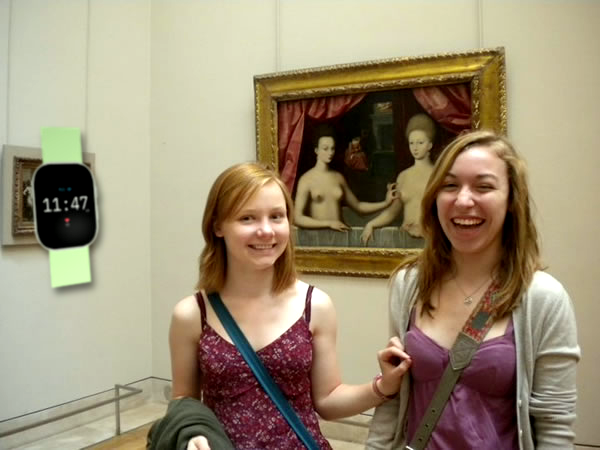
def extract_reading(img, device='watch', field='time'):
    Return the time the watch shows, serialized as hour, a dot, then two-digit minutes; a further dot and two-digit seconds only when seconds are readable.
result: 11.47
